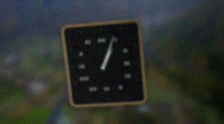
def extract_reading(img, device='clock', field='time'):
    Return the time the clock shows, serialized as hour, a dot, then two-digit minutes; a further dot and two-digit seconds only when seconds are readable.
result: 1.04
